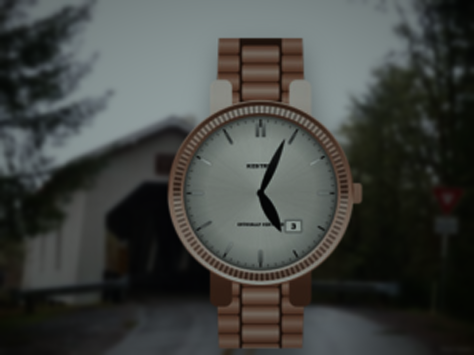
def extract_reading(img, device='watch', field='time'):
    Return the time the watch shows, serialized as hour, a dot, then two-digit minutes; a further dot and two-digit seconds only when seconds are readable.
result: 5.04
